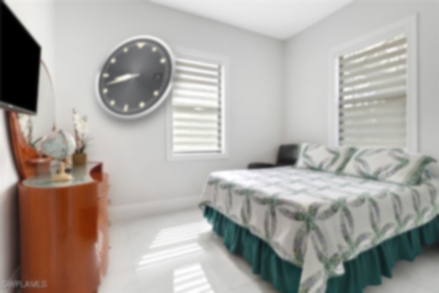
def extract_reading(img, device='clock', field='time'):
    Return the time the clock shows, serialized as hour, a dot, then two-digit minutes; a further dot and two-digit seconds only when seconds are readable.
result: 8.42
